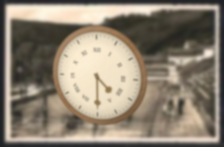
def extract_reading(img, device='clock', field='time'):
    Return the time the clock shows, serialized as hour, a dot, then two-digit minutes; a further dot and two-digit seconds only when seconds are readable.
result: 4.30
